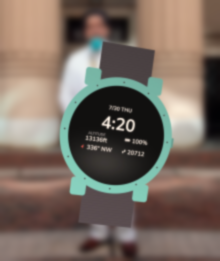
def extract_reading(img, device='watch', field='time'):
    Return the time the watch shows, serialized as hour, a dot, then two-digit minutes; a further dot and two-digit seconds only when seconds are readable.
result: 4.20
